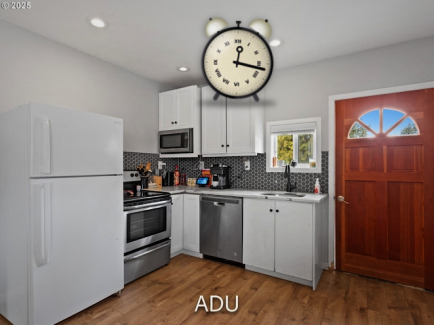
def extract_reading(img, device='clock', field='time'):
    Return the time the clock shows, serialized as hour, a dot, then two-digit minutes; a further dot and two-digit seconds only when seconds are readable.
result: 12.17
